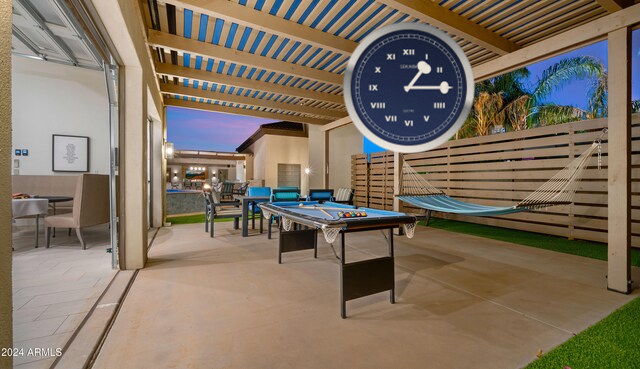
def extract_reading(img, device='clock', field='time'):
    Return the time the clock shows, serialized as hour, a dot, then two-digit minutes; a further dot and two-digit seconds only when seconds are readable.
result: 1.15
